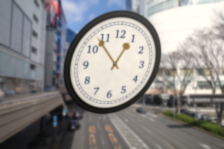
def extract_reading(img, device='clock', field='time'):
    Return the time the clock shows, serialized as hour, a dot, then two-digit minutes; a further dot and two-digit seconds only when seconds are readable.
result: 12.53
